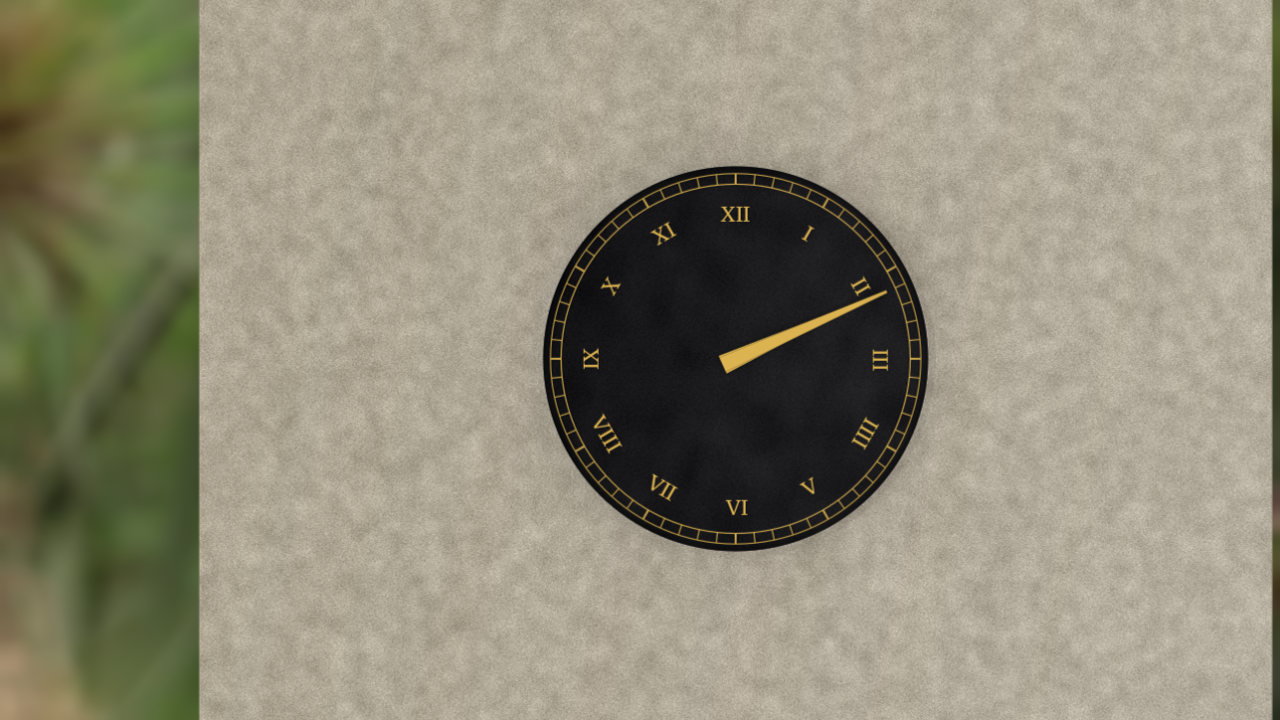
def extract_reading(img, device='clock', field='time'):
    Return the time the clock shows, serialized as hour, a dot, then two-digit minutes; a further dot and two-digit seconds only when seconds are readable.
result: 2.11
